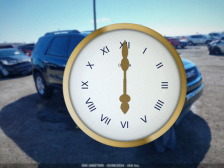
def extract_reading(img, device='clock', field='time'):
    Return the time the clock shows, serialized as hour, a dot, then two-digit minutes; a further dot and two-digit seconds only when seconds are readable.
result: 6.00
